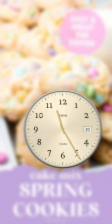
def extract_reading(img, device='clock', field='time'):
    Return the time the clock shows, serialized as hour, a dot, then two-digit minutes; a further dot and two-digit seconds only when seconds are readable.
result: 11.25
